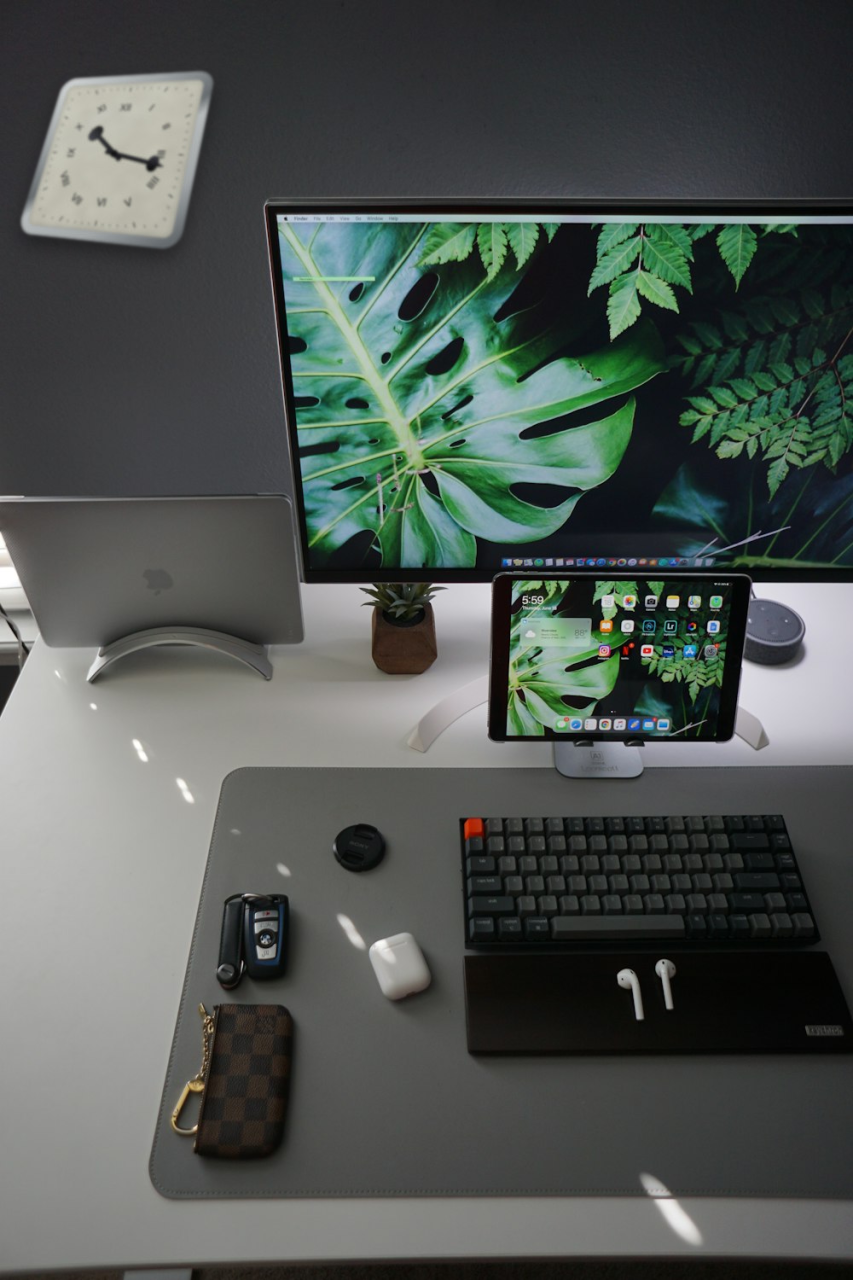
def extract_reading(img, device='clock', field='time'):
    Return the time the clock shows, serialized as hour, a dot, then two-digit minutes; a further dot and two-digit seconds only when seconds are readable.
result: 10.17
